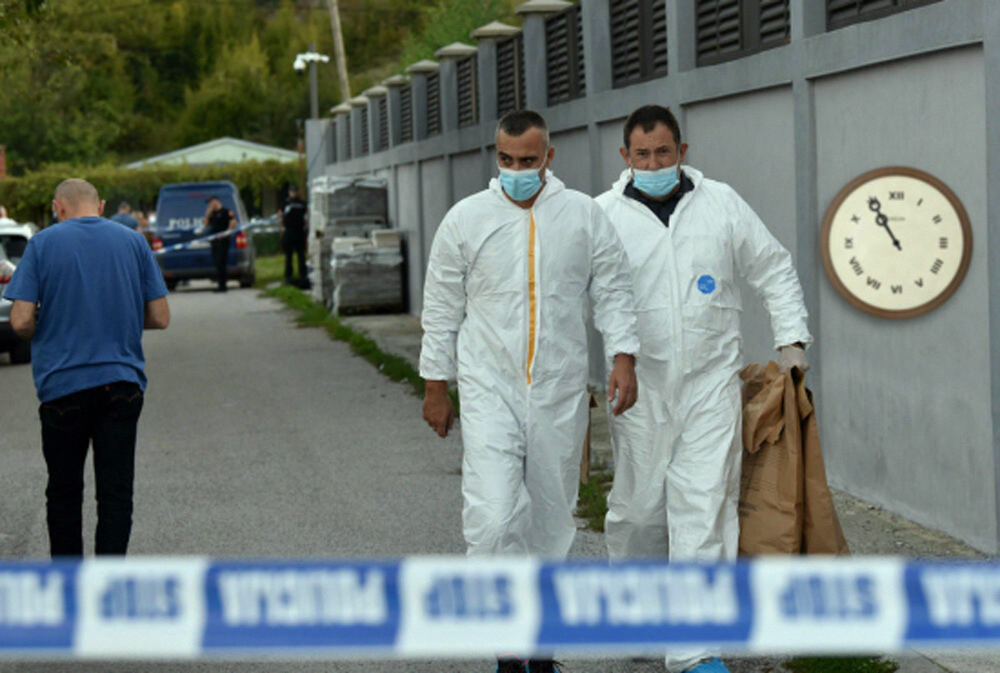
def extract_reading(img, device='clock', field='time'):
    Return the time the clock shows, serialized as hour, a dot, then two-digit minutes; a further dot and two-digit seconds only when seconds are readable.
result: 10.55
